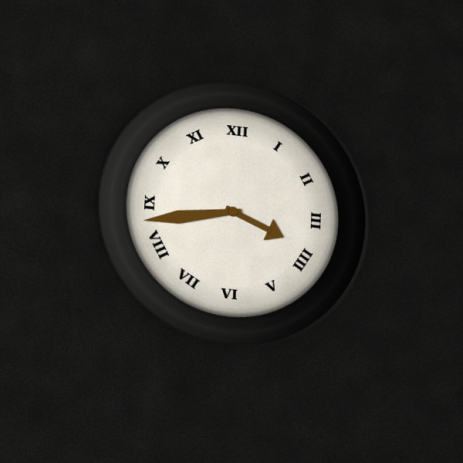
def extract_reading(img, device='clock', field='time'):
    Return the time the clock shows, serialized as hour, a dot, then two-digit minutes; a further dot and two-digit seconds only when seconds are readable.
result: 3.43
